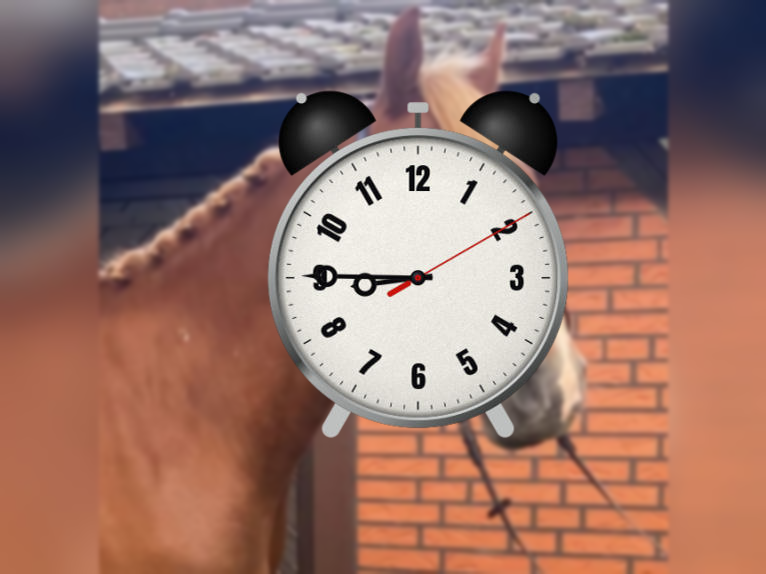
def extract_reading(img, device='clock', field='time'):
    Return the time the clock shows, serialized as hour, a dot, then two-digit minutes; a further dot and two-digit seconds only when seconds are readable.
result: 8.45.10
